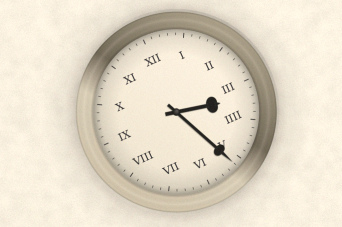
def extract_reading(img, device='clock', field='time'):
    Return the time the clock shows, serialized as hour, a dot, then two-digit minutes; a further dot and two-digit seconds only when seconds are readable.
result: 3.26
